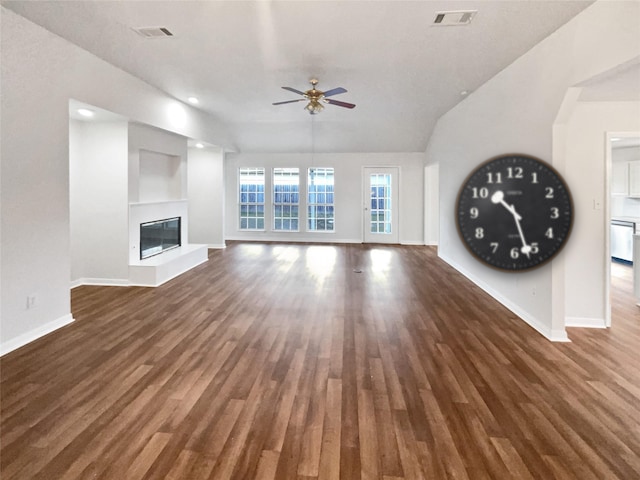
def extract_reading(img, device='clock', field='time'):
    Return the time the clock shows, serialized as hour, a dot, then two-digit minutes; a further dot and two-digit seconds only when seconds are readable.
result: 10.27
